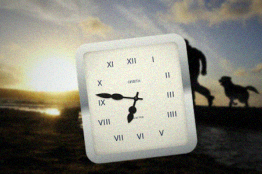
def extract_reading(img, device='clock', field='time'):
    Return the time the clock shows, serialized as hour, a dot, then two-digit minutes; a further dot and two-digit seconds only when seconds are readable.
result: 6.47
